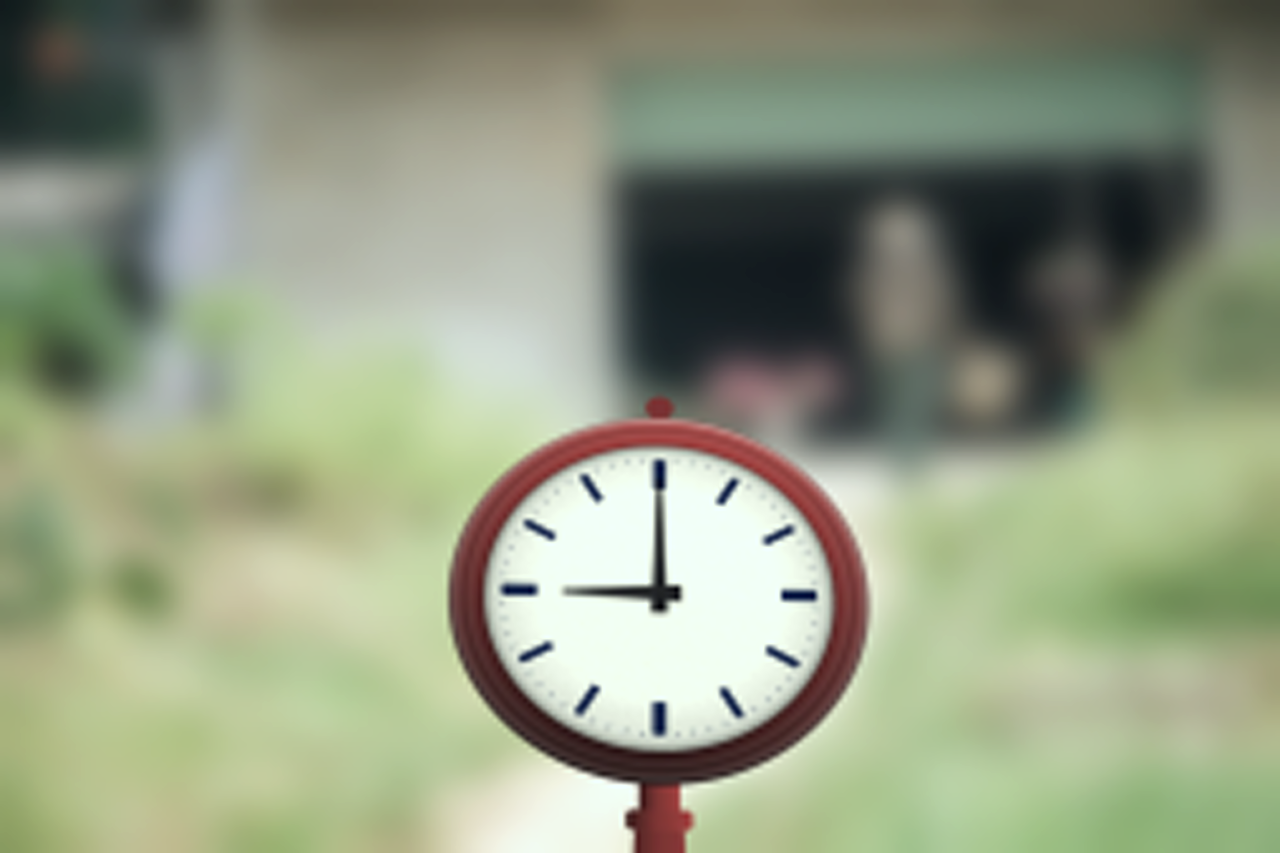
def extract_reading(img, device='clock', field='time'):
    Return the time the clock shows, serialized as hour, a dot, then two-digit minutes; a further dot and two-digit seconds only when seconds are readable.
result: 9.00
